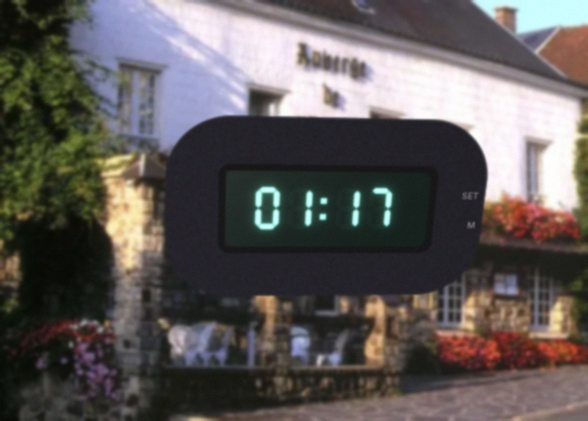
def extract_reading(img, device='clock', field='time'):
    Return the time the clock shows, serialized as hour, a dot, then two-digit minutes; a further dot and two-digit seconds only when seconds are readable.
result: 1.17
